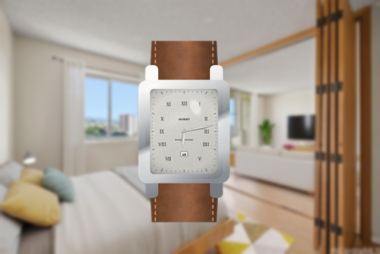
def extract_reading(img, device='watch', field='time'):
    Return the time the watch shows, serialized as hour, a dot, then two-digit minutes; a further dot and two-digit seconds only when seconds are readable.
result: 6.13
